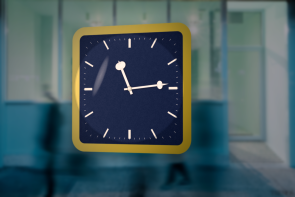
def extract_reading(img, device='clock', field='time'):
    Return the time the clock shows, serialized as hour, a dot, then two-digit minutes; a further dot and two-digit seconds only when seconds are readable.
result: 11.14
